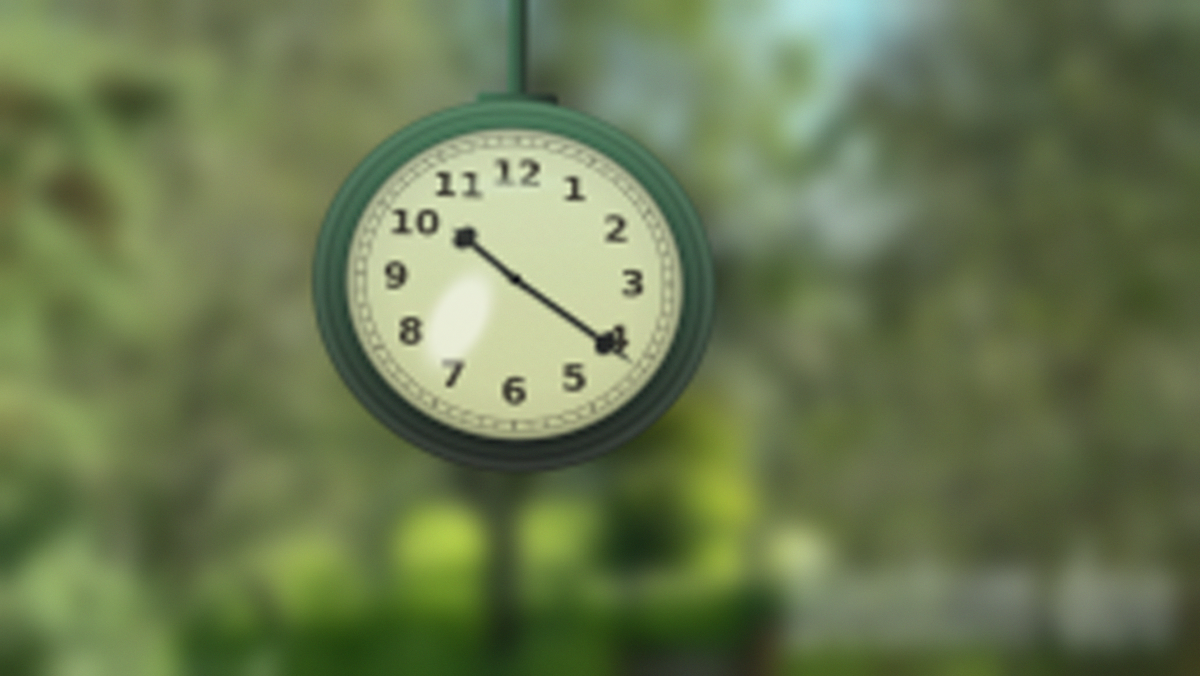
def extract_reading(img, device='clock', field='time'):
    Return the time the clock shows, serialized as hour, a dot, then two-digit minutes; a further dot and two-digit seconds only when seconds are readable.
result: 10.21
